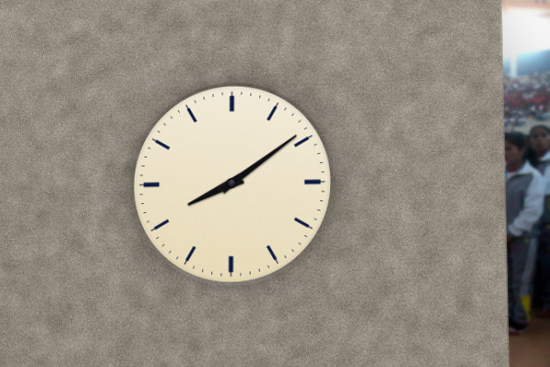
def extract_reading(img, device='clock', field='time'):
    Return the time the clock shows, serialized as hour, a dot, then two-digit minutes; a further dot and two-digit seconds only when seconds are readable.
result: 8.09
